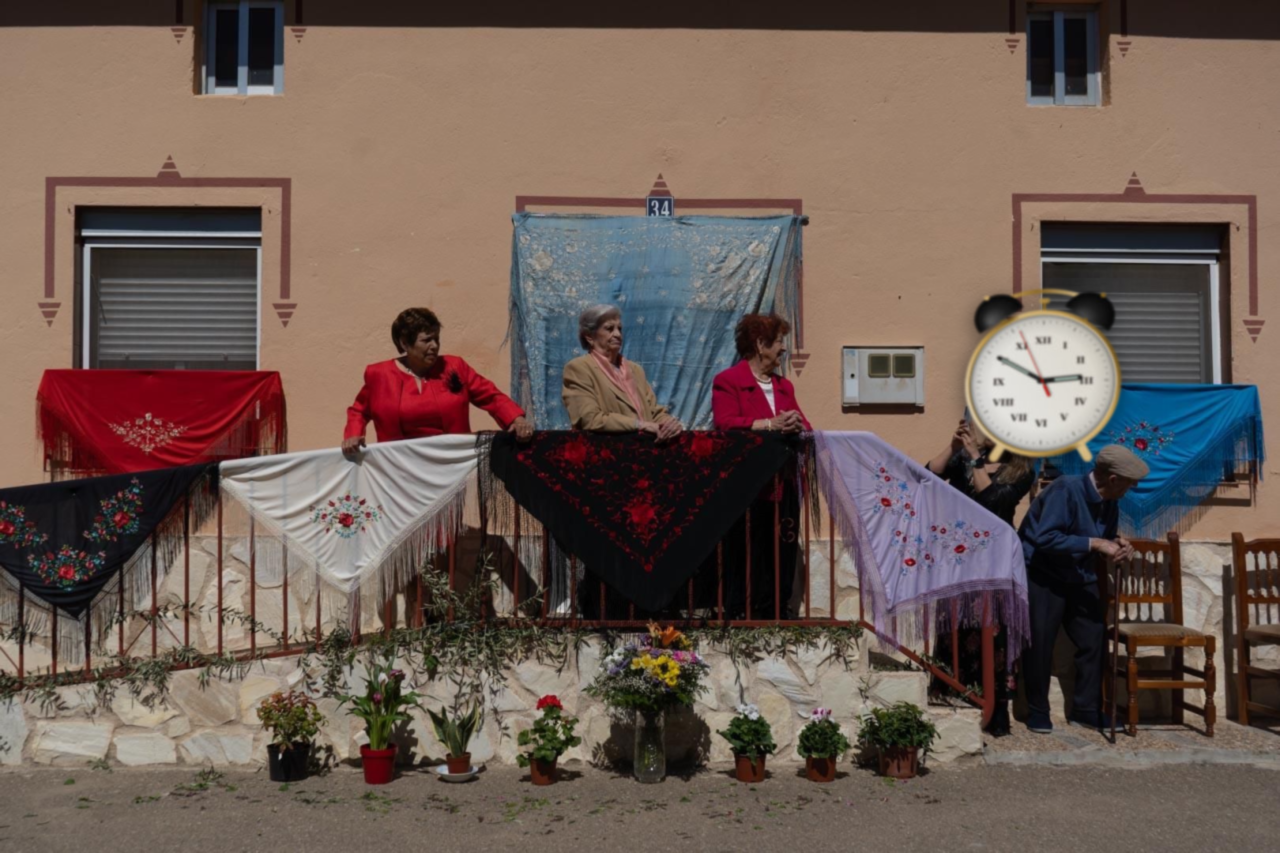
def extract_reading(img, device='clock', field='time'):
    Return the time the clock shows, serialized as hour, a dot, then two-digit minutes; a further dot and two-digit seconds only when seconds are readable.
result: 2.49.56
